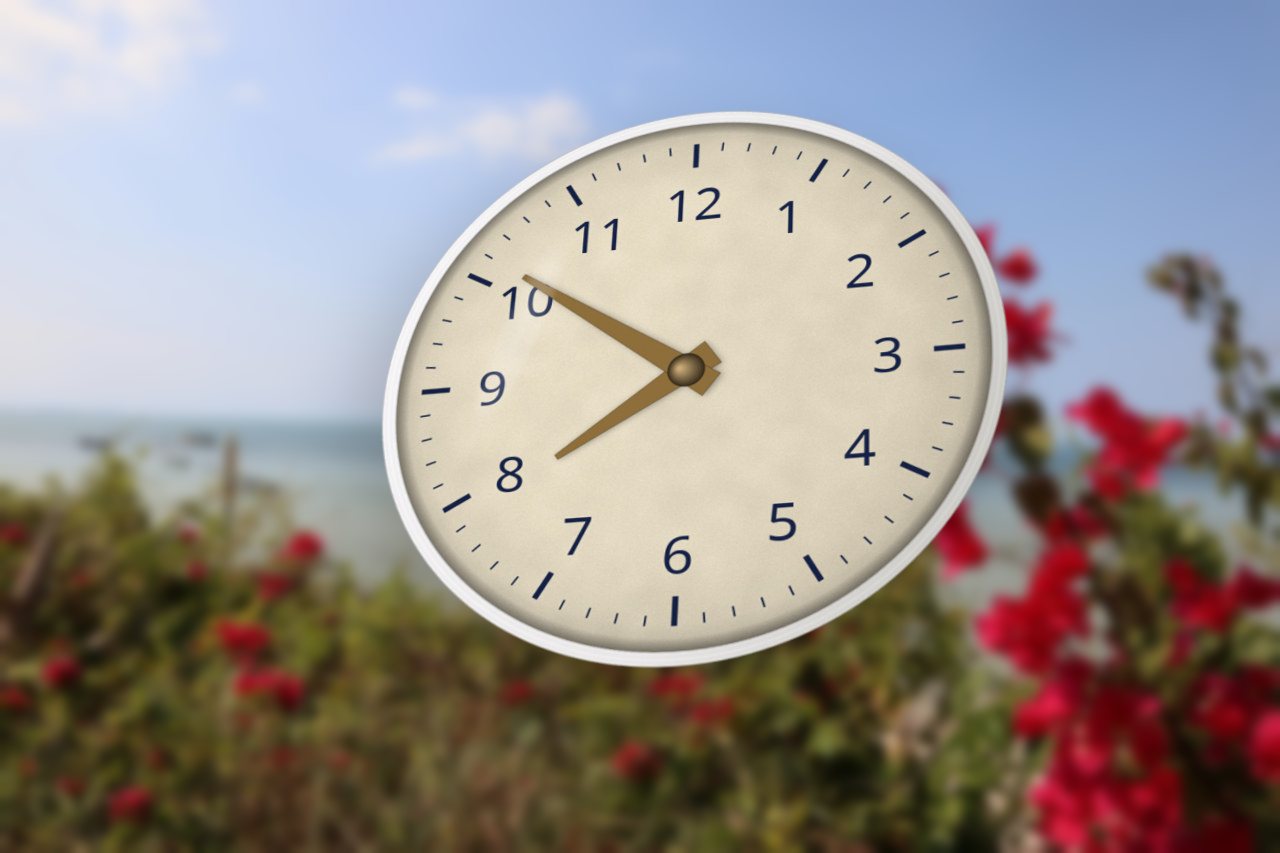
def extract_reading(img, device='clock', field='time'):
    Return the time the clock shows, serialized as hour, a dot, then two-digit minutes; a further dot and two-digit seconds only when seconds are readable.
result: 7.51
